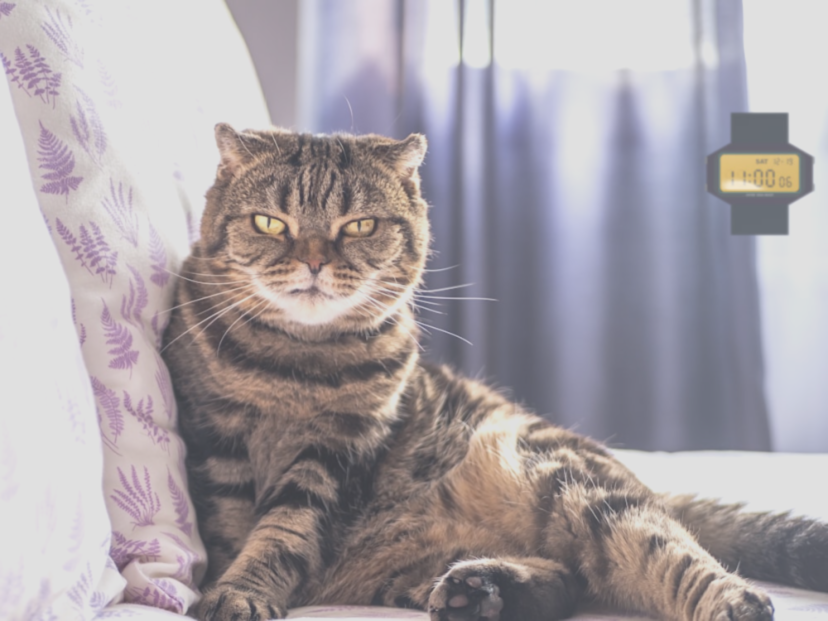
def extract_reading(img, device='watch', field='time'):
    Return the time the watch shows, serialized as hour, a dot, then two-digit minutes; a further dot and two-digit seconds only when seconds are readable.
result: 11.00.06
